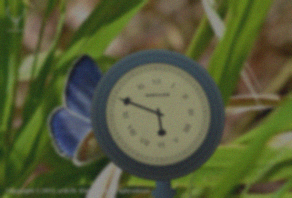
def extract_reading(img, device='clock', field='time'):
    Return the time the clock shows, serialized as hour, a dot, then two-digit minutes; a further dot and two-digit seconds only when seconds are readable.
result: 5.49
